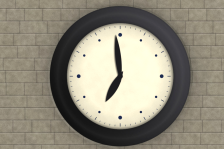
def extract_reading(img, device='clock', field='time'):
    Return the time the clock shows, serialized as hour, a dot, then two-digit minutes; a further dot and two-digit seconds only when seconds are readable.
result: 6.59
